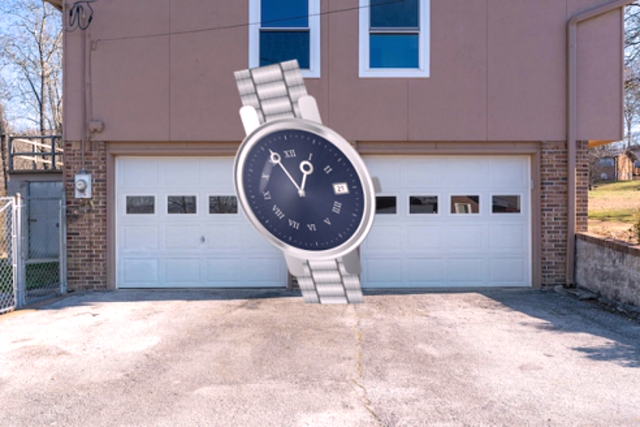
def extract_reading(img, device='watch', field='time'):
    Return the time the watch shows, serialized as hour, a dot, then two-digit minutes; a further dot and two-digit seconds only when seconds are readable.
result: 12.56
